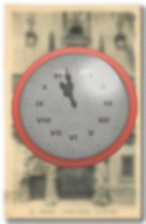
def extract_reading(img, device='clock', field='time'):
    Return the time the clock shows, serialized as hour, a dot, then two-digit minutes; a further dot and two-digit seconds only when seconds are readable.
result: 10.58
